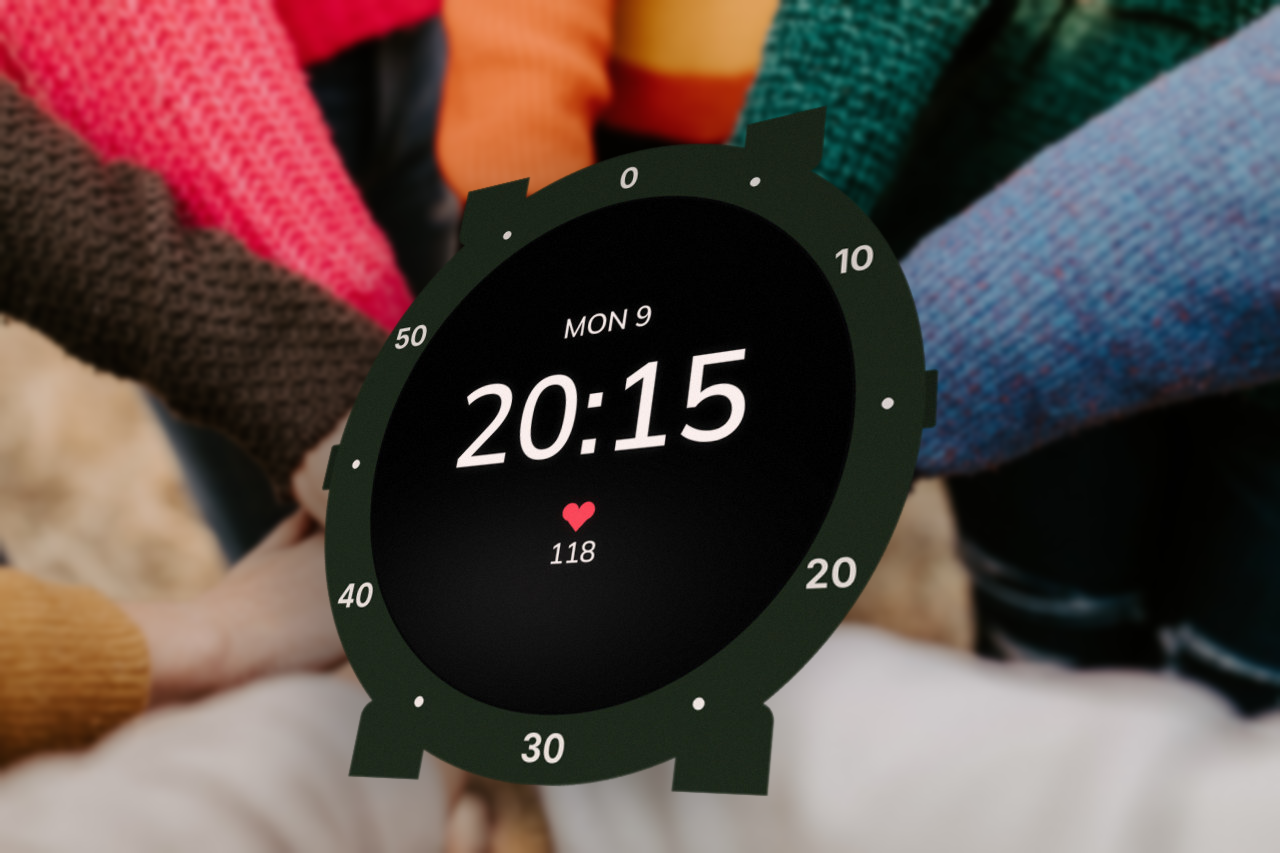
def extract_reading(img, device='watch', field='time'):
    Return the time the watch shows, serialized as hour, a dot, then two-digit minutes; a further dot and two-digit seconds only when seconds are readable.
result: 20.15
